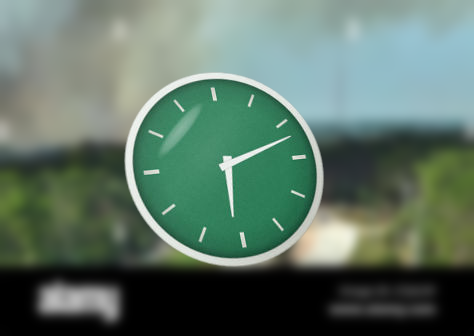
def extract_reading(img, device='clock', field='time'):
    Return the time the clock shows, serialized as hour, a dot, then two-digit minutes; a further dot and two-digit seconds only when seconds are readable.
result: 6.12
